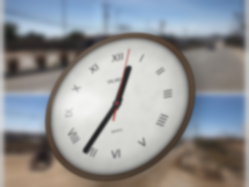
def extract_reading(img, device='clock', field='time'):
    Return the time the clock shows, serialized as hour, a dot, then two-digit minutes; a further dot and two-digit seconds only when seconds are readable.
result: 12.36.02
